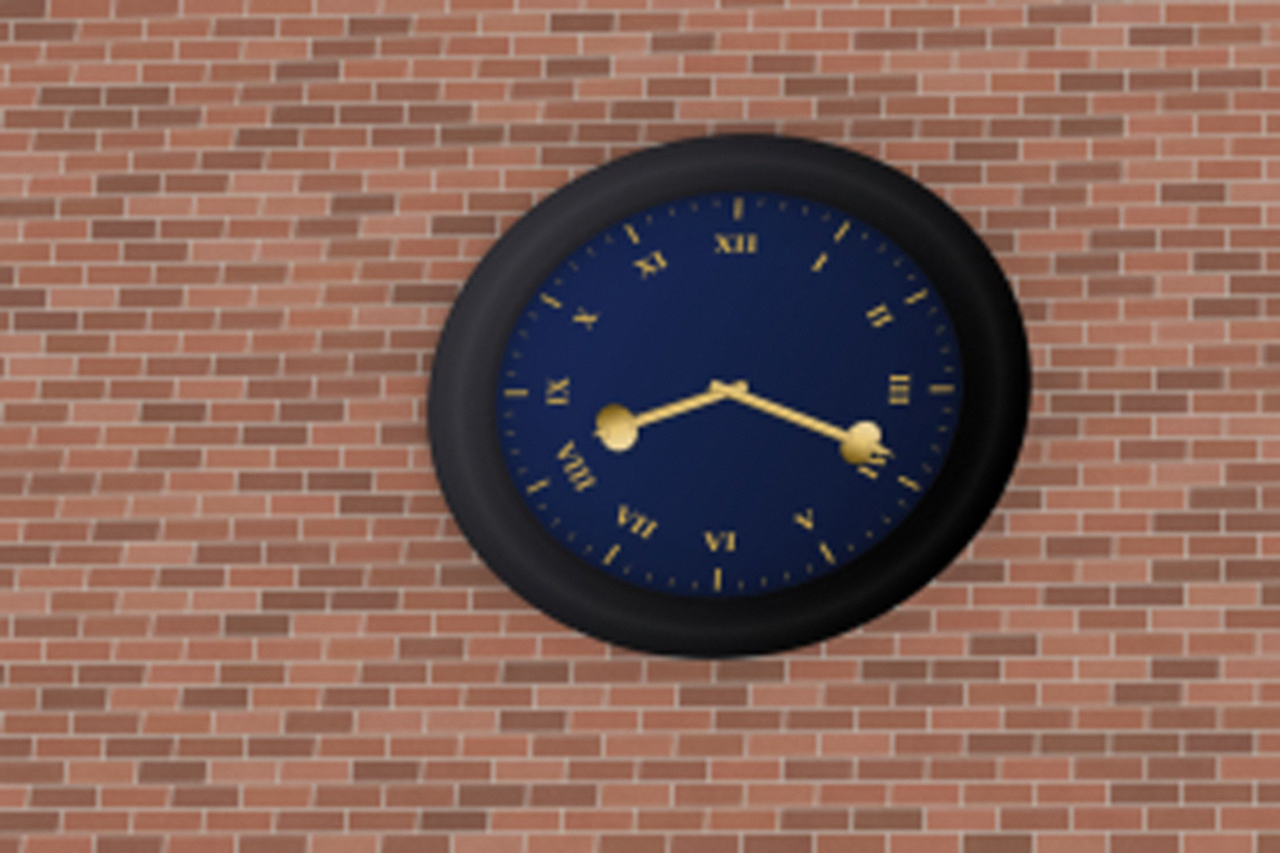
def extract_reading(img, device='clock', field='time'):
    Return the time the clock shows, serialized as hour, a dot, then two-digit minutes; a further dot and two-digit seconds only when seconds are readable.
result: 8.19
